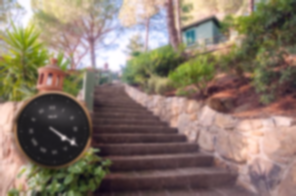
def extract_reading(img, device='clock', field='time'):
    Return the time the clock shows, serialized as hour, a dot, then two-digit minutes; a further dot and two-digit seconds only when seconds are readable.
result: 4.21
